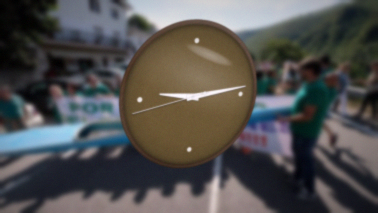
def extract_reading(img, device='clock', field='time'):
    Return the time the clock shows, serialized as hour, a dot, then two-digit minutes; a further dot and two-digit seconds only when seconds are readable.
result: 9.13.43
